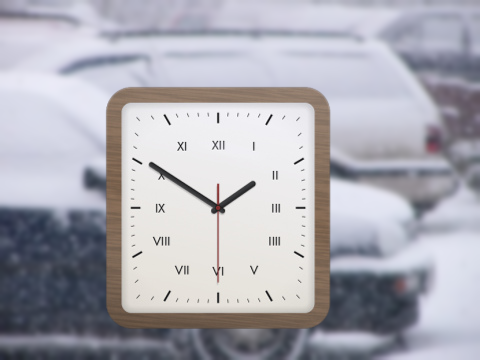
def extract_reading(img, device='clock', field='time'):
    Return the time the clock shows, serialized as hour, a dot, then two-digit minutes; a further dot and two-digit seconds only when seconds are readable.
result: 1.50.30
